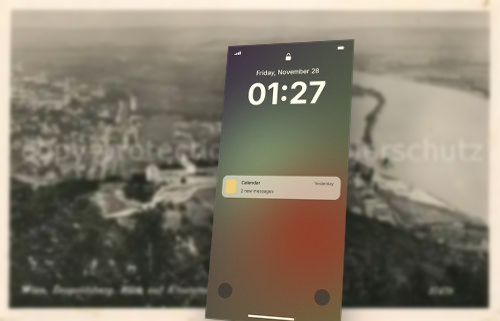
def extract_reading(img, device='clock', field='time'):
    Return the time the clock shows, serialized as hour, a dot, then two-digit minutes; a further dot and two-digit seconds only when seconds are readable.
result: 1.27
